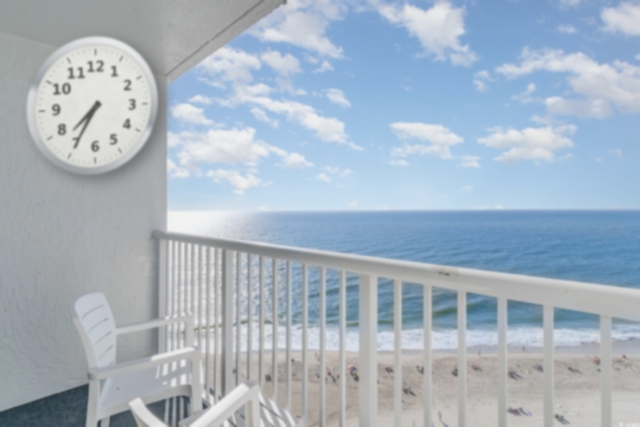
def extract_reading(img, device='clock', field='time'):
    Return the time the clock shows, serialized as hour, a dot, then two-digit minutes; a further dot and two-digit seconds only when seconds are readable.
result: 7.35
